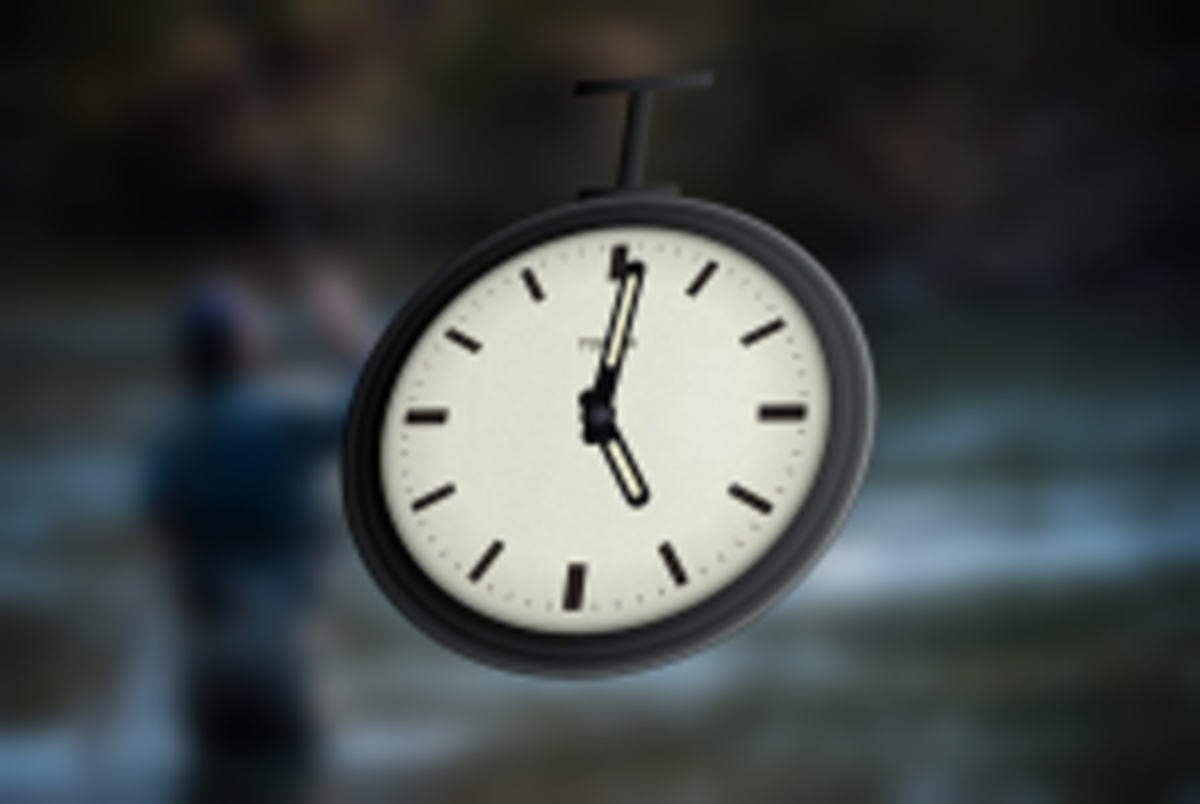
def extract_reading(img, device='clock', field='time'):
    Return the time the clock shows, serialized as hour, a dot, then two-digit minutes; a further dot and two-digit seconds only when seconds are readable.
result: 5.01
